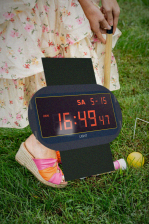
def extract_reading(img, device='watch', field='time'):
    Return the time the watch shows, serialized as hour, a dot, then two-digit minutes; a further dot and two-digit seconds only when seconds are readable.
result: 16.49.47
